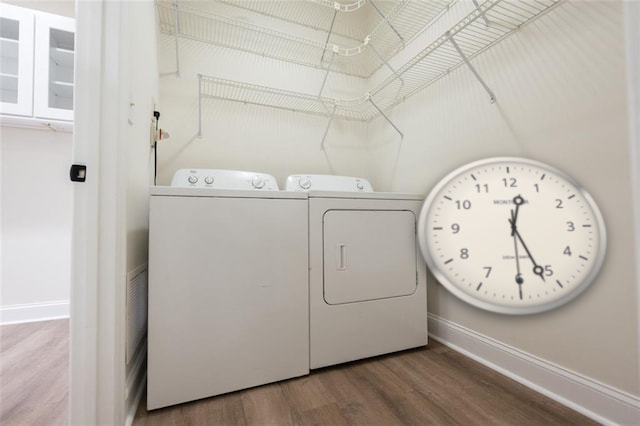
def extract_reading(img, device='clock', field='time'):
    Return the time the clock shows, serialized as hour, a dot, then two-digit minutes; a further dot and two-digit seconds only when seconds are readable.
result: 12.26.30
